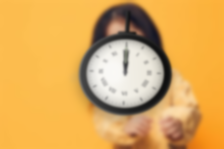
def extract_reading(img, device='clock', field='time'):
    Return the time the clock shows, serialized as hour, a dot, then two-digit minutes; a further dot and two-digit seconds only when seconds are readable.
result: 12.00
